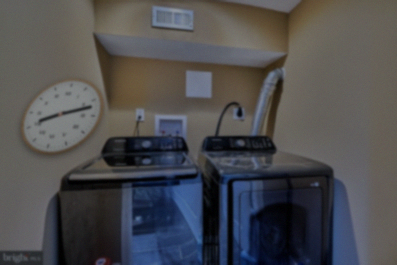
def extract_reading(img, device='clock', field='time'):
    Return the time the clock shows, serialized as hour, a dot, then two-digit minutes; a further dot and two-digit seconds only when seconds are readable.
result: 8.12
